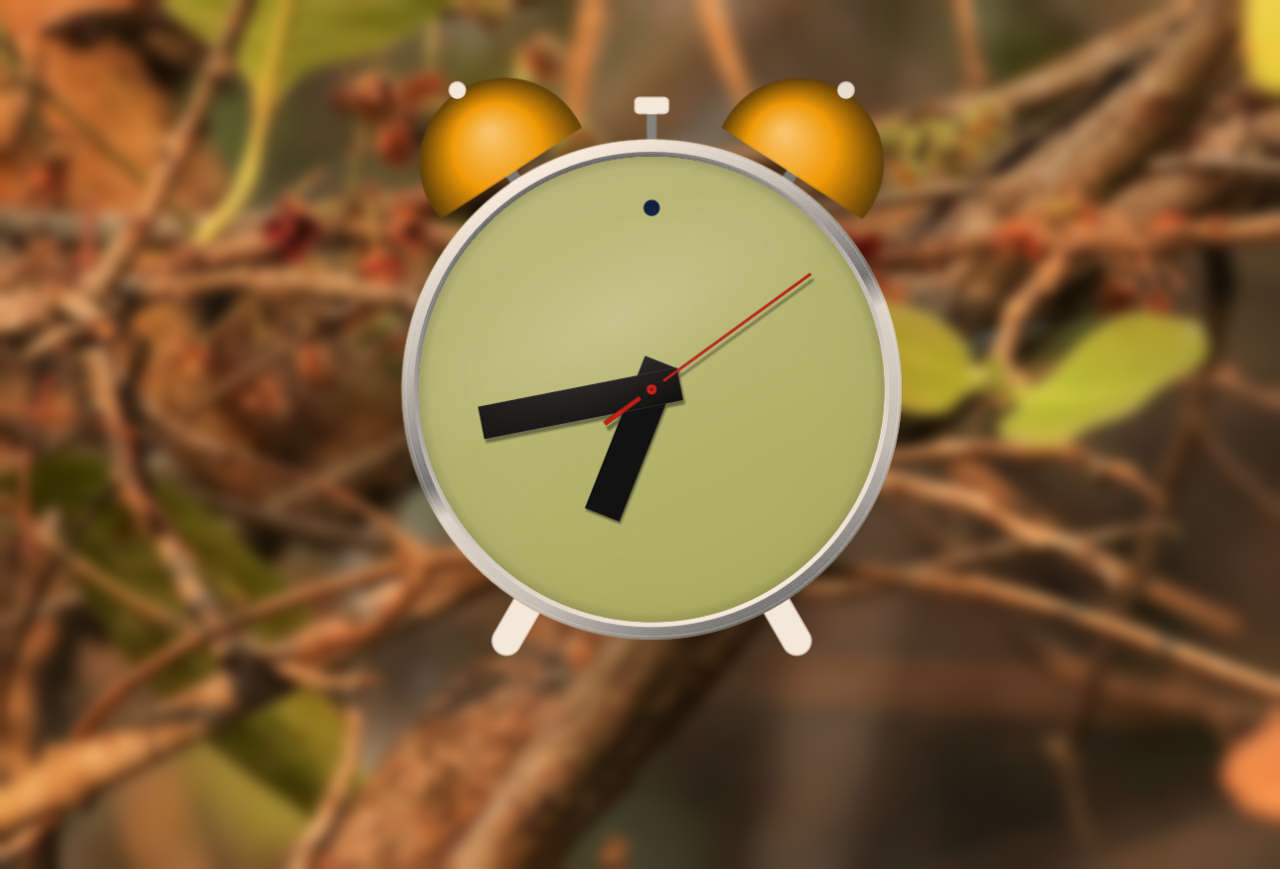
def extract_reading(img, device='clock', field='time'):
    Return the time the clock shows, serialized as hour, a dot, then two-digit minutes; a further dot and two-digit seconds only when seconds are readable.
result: 6.43.09
